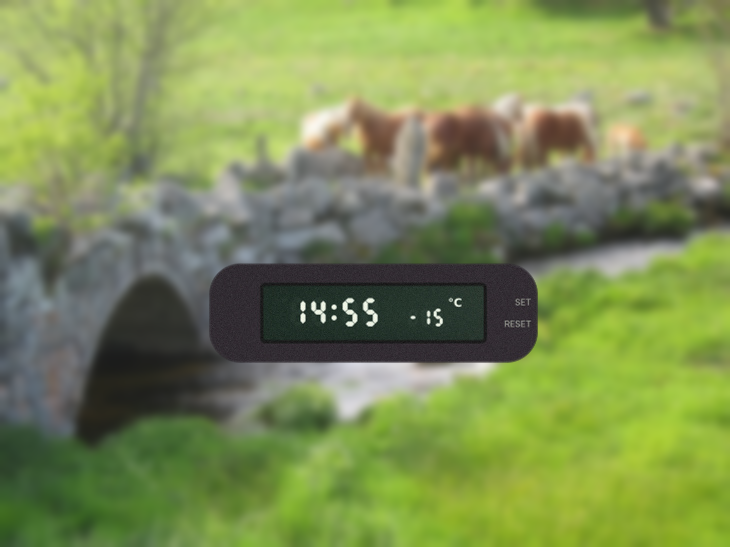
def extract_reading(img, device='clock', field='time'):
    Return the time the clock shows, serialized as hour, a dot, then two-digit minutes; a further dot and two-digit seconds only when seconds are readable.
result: 14.55
